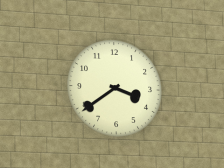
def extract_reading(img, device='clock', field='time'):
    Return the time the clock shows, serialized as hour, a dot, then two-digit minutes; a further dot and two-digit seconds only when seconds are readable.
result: 3.39
